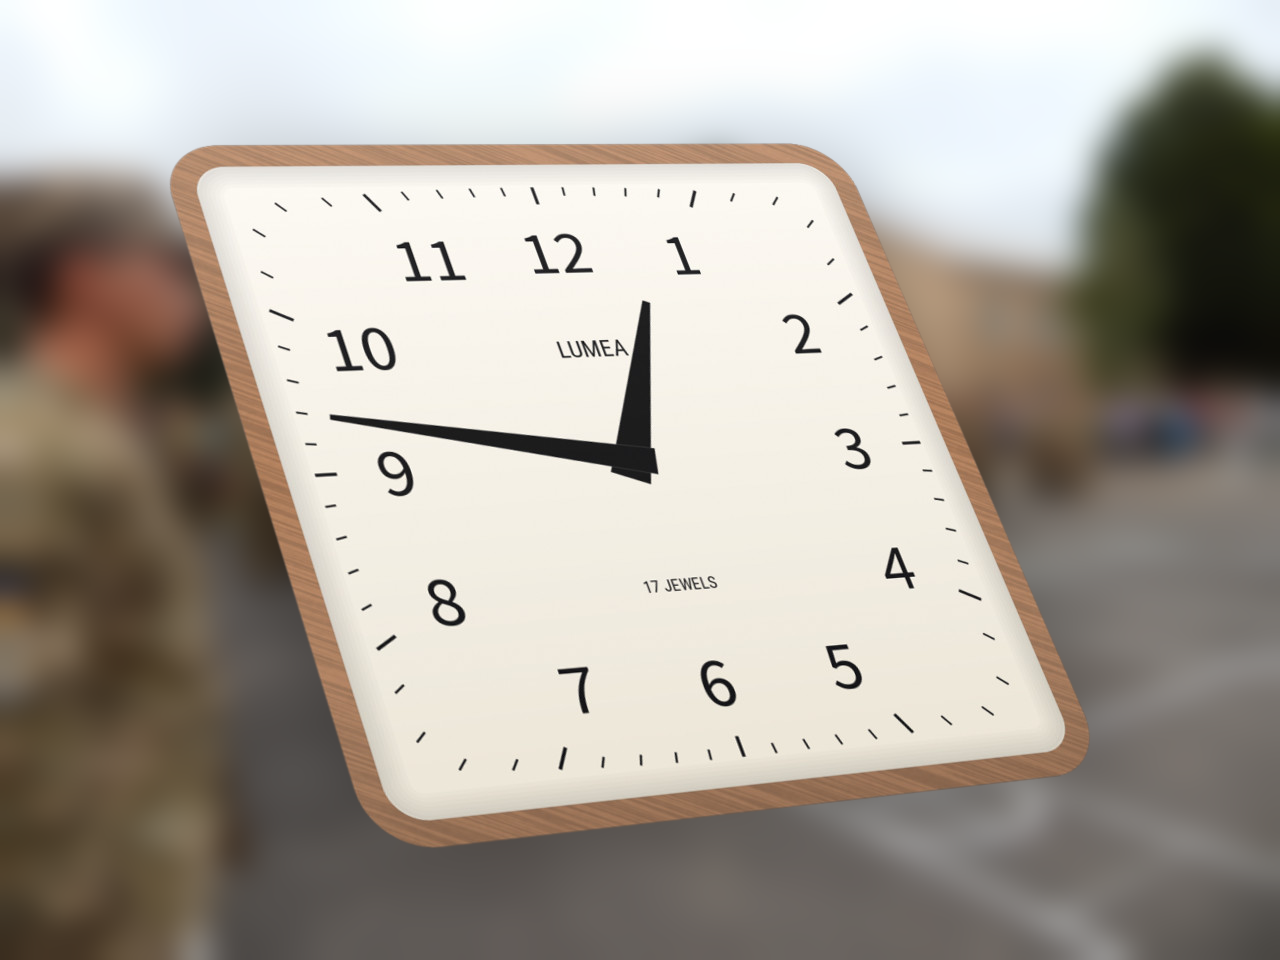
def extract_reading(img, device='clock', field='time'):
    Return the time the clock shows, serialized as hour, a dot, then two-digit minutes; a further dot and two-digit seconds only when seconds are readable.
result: 12.47
